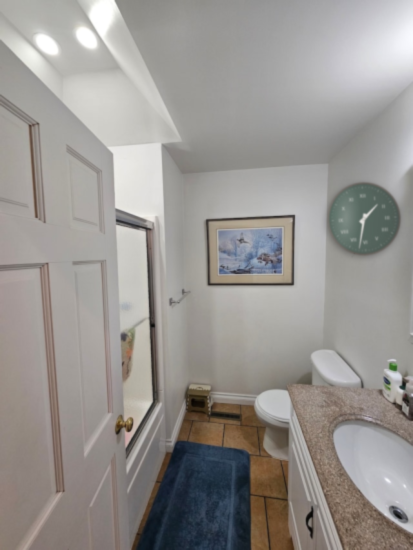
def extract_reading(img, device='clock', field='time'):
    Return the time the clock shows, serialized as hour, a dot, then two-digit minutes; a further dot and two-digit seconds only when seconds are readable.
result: 1.32
